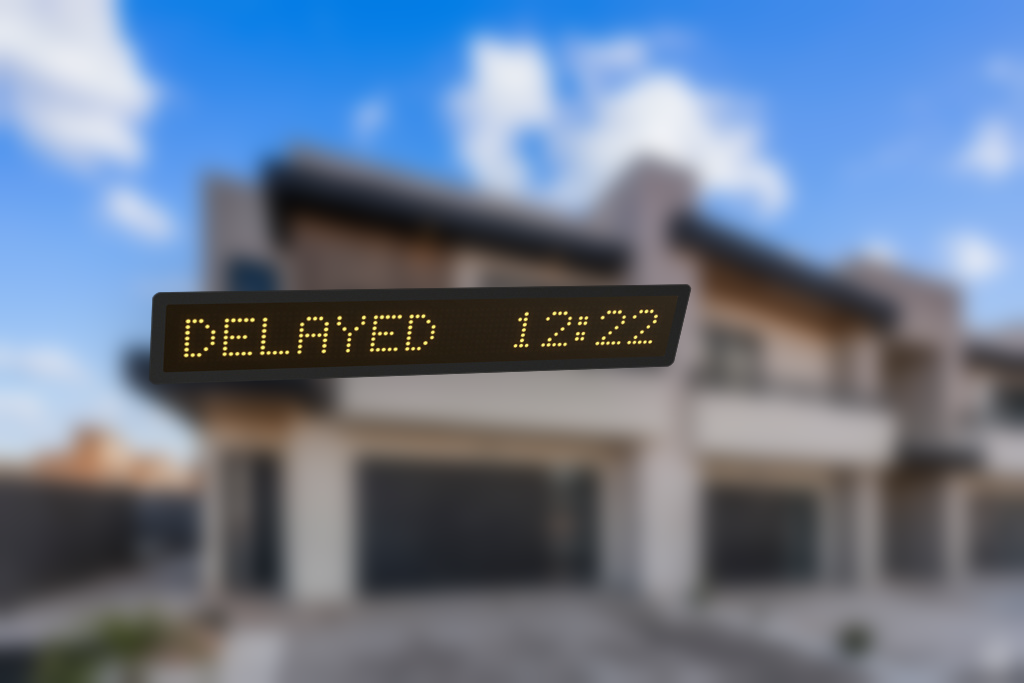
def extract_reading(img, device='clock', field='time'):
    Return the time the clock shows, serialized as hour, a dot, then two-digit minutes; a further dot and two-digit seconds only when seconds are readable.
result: 12.22
